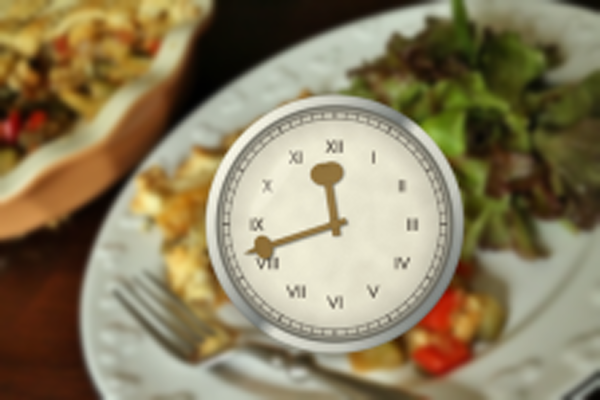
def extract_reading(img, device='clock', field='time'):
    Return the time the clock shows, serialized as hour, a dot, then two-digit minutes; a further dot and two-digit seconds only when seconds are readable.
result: 11.42
